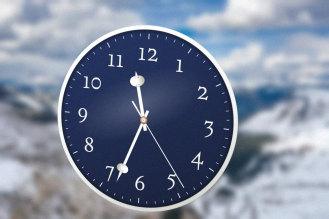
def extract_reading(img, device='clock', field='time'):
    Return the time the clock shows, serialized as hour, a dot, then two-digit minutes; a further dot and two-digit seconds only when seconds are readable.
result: 11.33.24
